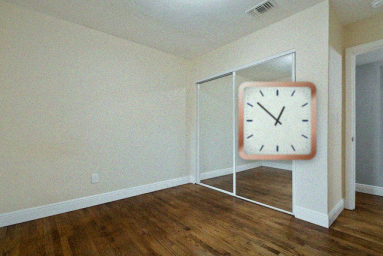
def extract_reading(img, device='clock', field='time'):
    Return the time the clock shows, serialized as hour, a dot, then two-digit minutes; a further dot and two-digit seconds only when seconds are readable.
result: 12.52
